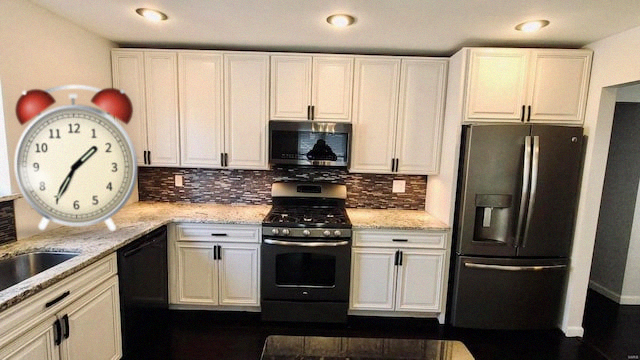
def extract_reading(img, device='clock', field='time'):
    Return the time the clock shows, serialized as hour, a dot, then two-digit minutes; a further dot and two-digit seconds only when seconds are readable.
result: 1.35
